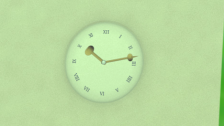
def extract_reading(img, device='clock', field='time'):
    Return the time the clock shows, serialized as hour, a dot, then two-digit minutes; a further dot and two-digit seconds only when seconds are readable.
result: 10.13
